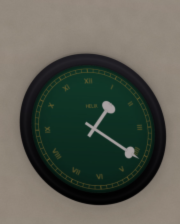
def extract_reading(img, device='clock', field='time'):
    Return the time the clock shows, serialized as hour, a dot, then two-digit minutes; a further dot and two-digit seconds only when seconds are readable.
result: 1.21
